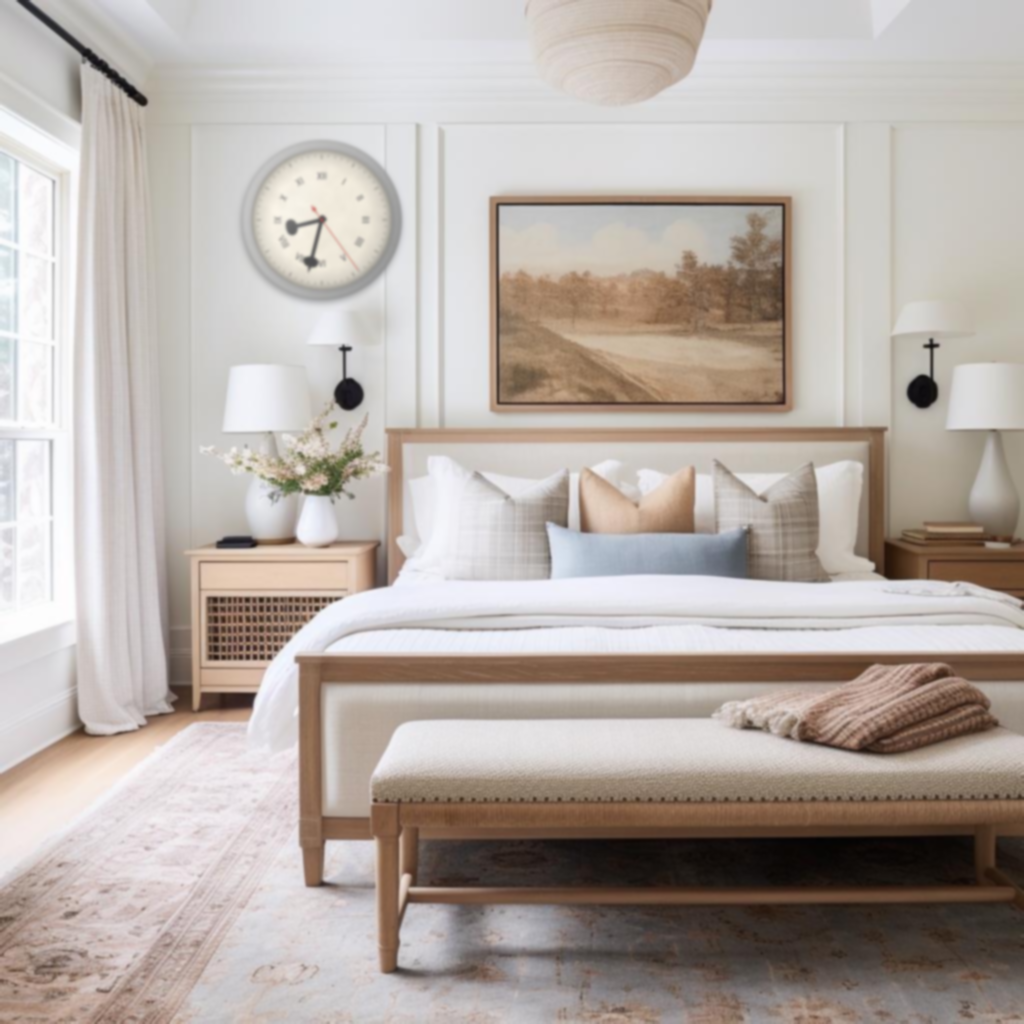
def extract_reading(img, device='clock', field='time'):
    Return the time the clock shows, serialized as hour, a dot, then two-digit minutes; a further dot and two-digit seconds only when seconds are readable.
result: 8.32.24
